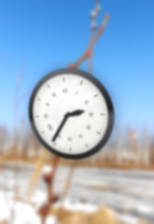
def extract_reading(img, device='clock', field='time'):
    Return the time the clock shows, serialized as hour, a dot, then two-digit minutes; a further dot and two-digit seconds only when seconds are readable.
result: 2.36
